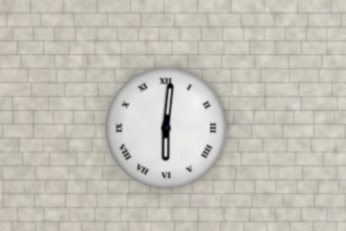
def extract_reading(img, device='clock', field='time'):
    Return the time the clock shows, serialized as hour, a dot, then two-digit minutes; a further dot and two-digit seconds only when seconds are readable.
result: 6.01
